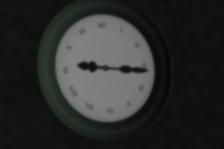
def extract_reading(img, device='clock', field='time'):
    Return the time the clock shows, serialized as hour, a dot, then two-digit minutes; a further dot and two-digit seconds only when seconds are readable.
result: 9.16
